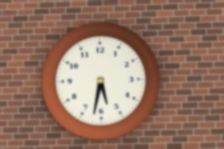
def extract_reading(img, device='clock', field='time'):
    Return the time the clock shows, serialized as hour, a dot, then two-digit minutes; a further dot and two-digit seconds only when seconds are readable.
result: 5.32
